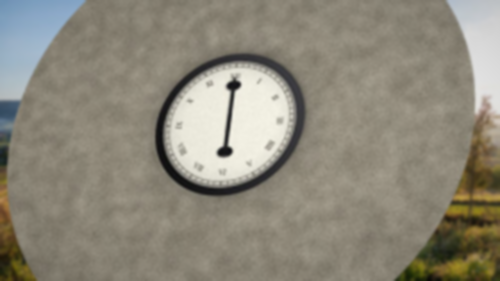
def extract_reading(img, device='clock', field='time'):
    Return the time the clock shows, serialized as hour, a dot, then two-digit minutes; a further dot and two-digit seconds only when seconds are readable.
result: 6.00
